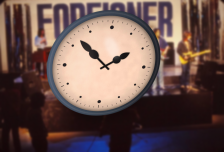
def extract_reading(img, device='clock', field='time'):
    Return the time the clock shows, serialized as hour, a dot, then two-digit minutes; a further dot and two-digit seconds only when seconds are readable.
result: 1.52
